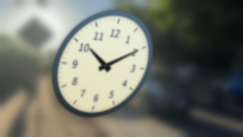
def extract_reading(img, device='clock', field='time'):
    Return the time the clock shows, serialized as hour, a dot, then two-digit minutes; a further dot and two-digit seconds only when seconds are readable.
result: 10.10
